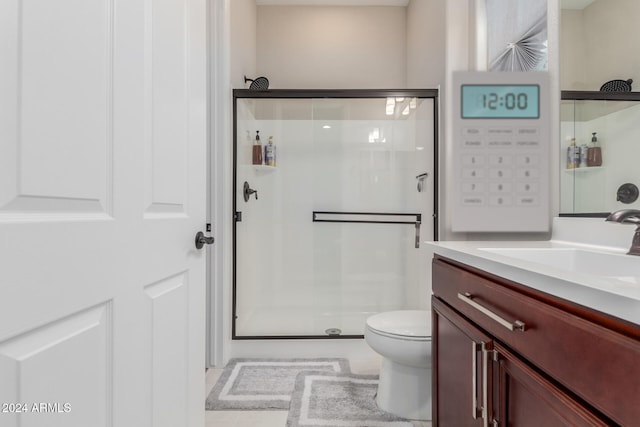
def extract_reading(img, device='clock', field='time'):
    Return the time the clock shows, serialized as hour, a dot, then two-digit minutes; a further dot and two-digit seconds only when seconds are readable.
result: 12.00
